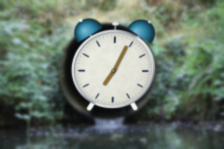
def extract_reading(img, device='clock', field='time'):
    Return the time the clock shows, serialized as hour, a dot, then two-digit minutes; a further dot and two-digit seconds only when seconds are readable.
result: 7.04
